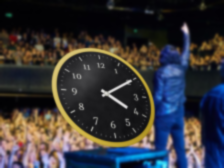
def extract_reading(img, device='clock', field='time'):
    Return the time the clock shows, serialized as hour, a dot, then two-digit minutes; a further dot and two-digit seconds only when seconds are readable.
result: 4.10
